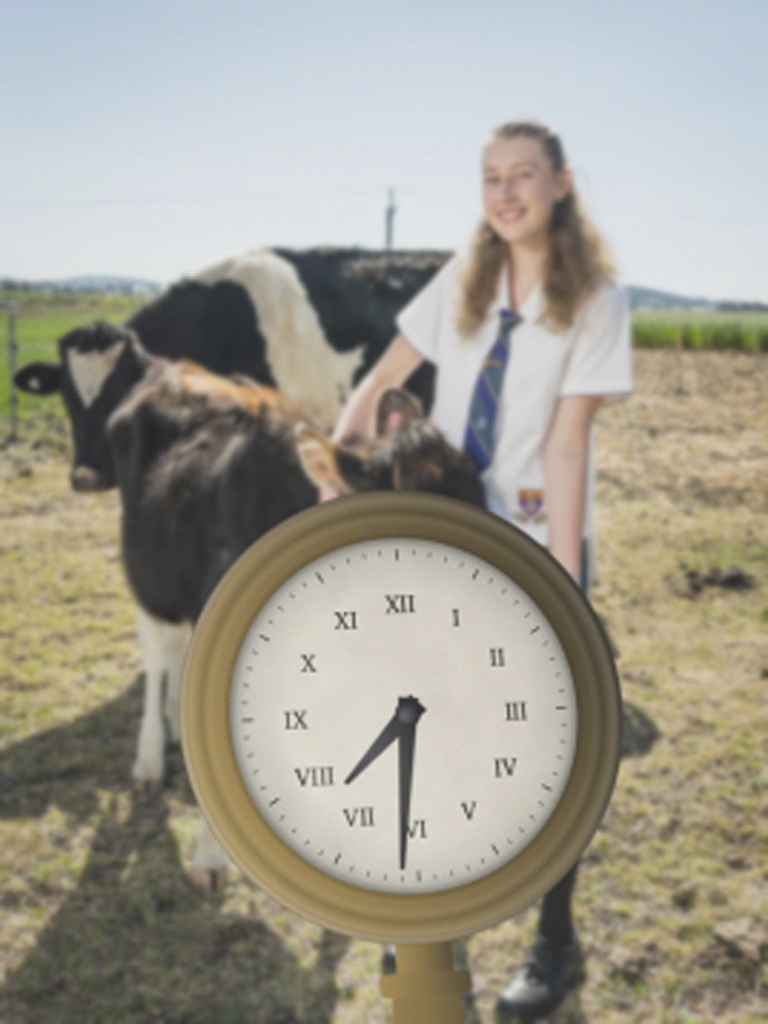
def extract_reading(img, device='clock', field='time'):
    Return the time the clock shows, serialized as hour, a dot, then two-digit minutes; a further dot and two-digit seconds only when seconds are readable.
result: 7.31
